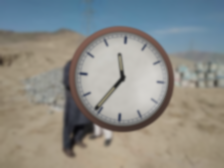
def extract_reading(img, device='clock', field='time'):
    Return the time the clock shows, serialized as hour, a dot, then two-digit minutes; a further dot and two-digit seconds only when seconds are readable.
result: 11.36
